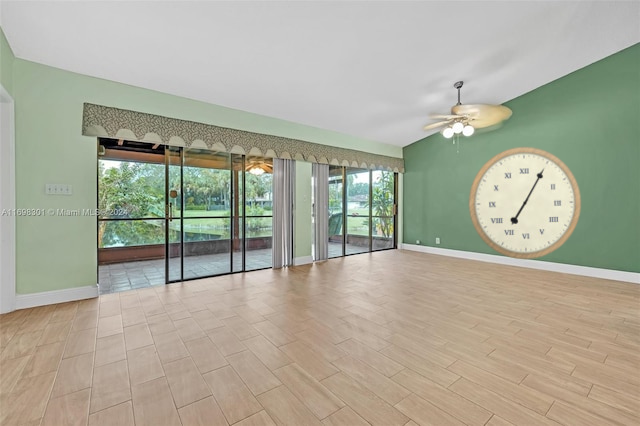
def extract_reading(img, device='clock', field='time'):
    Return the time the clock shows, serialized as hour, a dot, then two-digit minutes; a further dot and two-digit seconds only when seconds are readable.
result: 7.05
